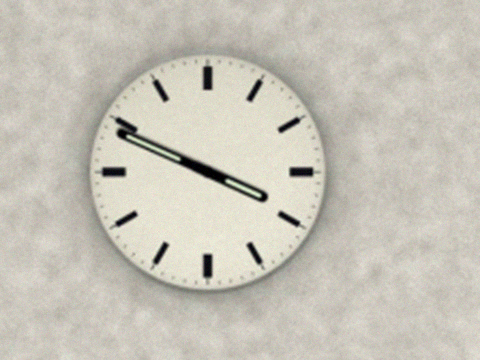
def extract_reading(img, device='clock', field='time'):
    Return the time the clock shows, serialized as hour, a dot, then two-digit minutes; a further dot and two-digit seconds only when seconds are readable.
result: 3.49
